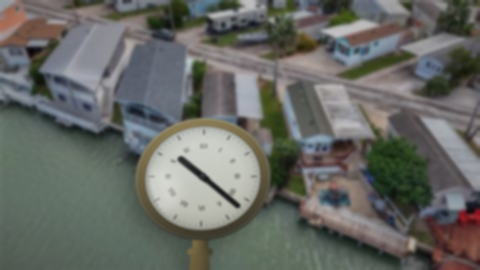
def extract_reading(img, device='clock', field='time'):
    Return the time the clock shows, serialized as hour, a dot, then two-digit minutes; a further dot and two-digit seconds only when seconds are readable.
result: 10.22
